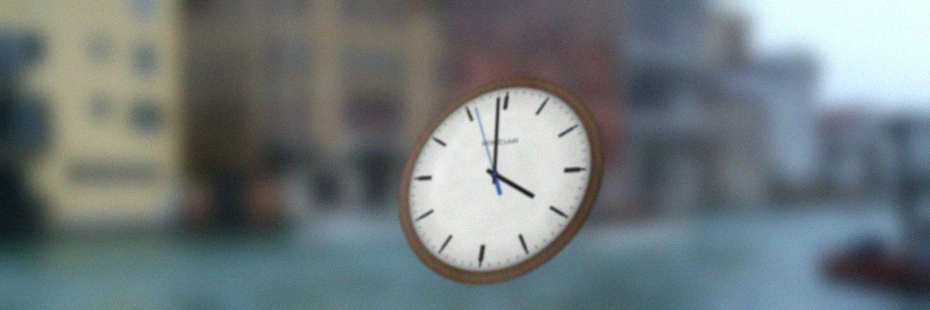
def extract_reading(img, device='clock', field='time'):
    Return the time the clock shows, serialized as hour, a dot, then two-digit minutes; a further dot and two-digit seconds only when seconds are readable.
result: 3.58.56
